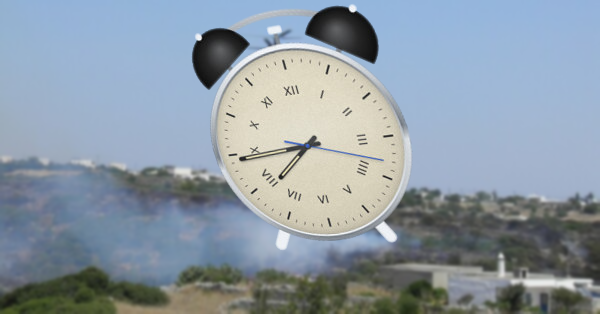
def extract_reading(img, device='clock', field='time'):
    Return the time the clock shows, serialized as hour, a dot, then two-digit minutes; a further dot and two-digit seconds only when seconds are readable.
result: 7.44.18
